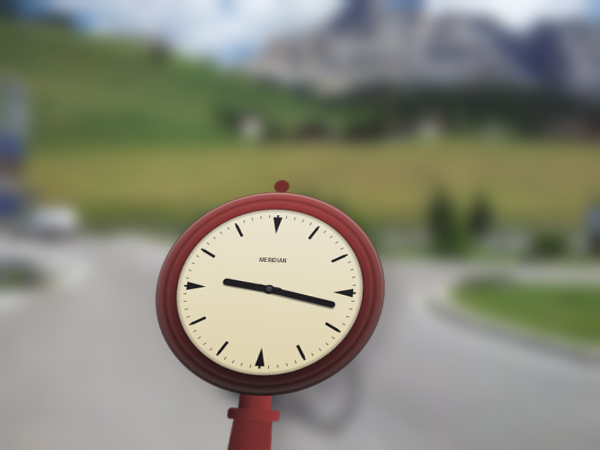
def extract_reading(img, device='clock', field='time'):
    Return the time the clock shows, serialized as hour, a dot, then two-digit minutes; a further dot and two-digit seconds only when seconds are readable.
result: 9.17
